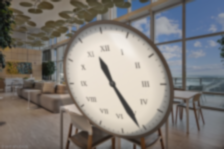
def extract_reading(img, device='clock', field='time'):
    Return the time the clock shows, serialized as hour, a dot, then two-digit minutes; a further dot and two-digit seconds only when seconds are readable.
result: 11.26
